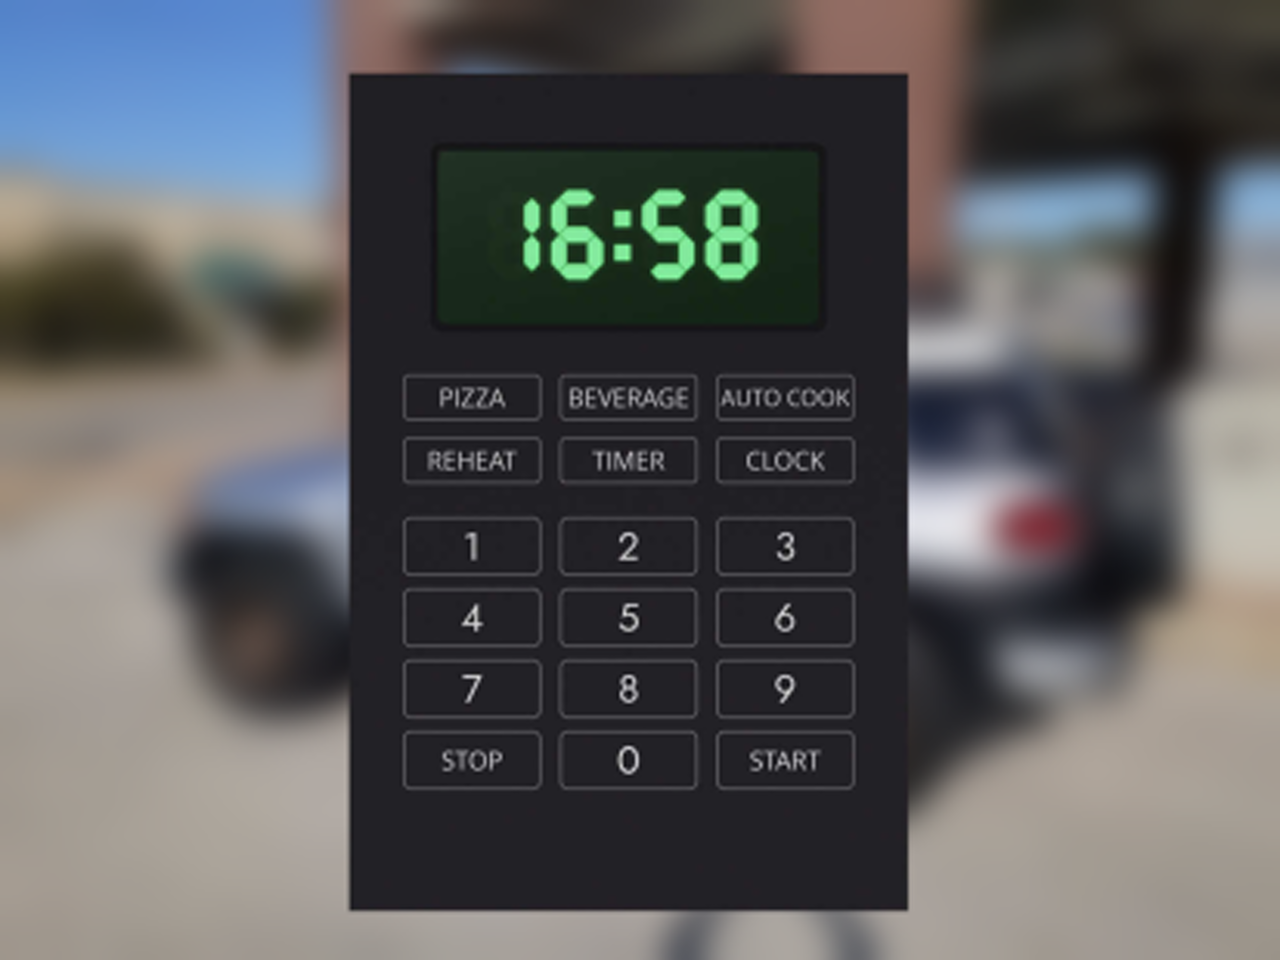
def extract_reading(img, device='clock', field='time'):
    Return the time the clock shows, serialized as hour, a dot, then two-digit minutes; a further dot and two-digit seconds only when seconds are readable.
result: 16.58
